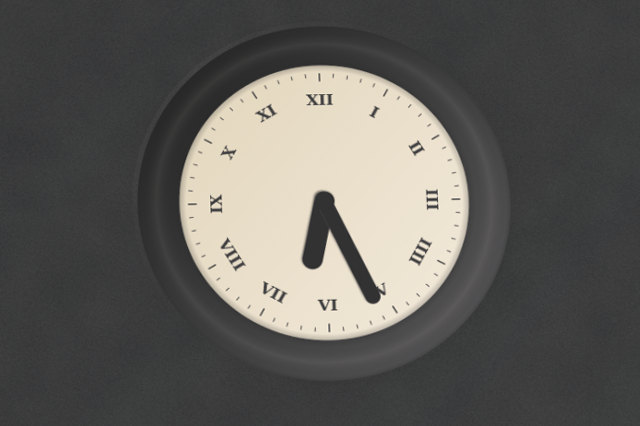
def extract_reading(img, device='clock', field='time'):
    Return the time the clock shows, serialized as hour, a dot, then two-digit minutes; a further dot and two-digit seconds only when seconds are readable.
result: 6.26
